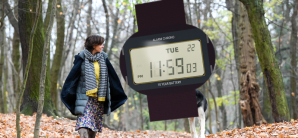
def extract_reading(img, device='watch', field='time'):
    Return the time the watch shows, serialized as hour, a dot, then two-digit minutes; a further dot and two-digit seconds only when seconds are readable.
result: 11.59.03
